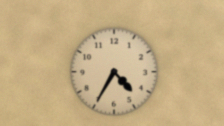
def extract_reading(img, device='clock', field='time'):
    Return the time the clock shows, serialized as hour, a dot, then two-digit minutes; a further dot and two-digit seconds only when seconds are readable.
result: 4.35
